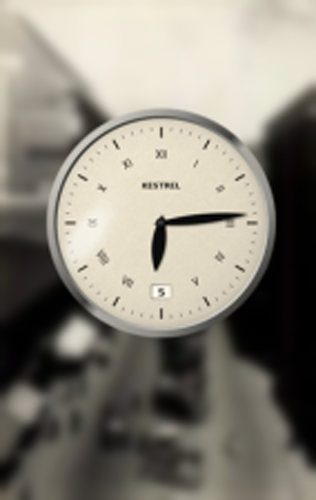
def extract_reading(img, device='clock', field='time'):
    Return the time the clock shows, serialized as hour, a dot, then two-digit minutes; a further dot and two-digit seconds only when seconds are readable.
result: 6.14
